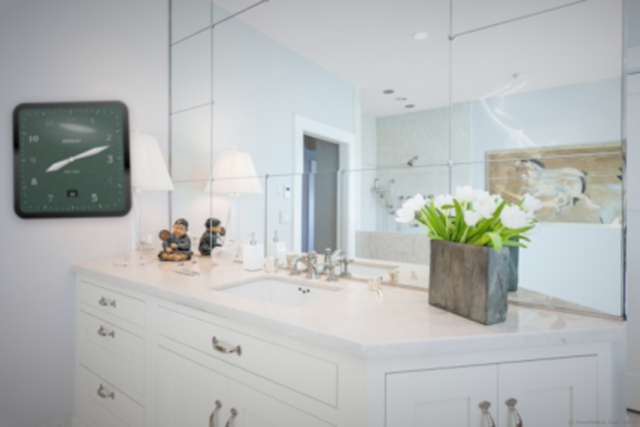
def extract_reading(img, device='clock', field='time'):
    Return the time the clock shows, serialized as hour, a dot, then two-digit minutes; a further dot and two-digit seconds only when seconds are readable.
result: 8.12
